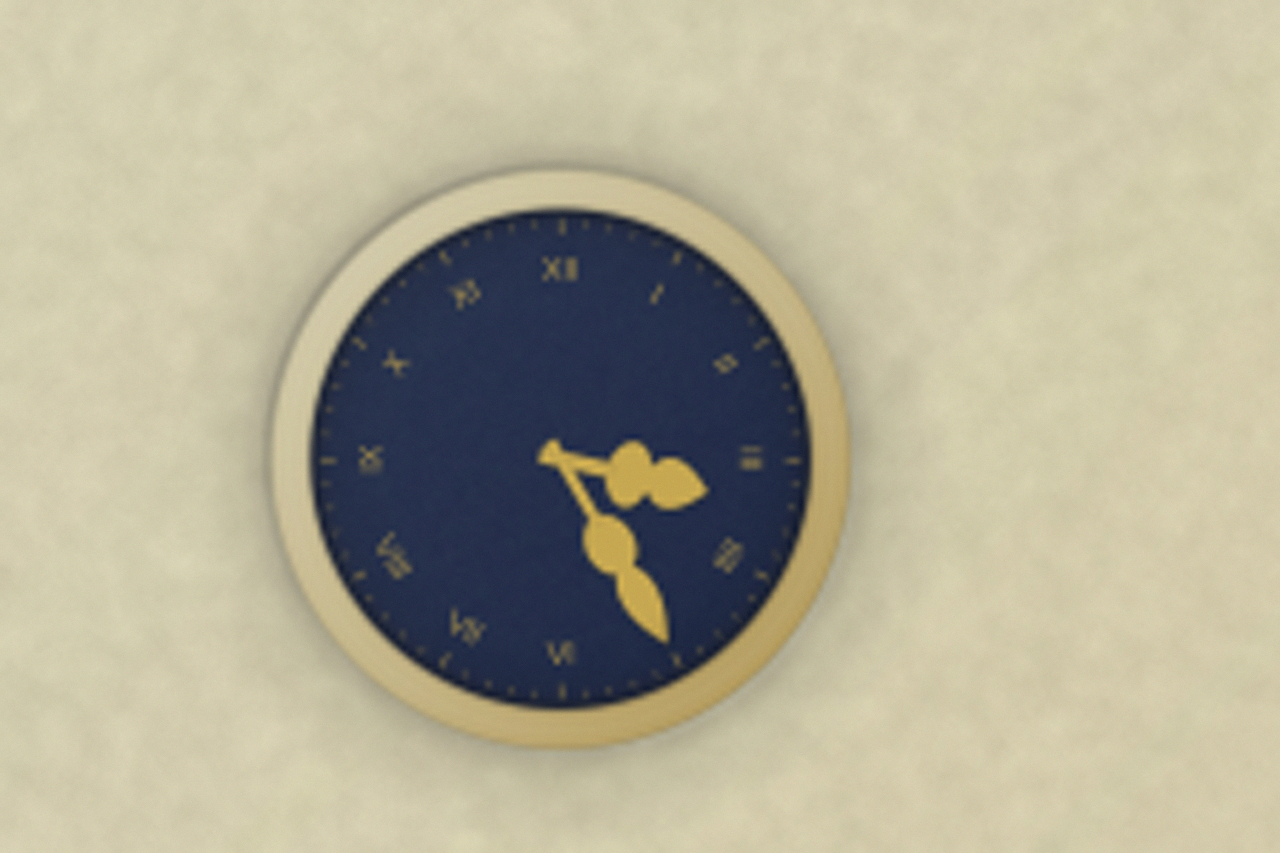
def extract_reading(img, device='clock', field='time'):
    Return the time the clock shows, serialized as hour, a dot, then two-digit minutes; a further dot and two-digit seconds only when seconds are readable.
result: 3.25
